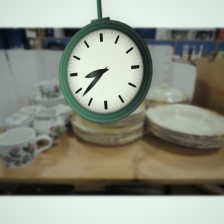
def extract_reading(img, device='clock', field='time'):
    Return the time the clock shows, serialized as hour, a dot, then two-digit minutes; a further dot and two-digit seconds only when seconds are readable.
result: 8.38
